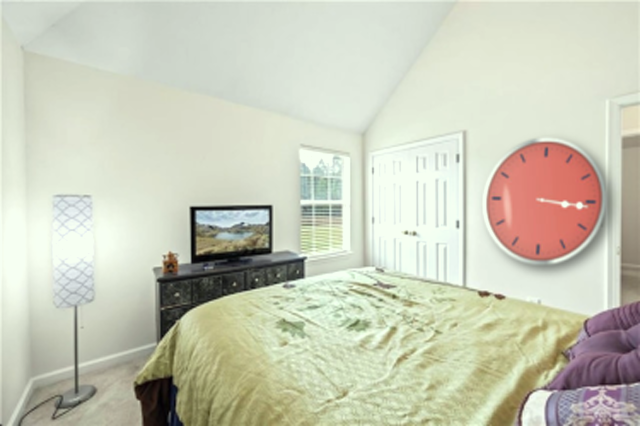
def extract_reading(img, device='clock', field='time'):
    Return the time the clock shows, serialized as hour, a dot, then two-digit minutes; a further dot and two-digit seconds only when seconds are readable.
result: 3.16
